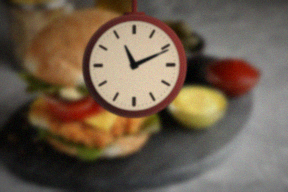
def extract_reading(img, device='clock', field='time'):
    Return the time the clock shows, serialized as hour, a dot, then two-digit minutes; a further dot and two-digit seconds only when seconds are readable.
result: 11.11
